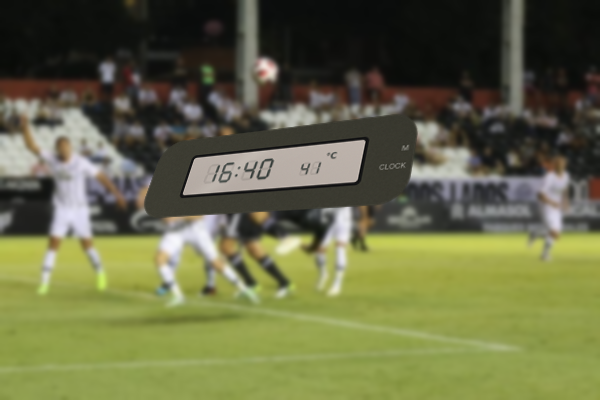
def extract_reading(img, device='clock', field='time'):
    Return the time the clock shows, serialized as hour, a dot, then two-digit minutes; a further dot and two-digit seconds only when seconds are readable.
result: 16.40
